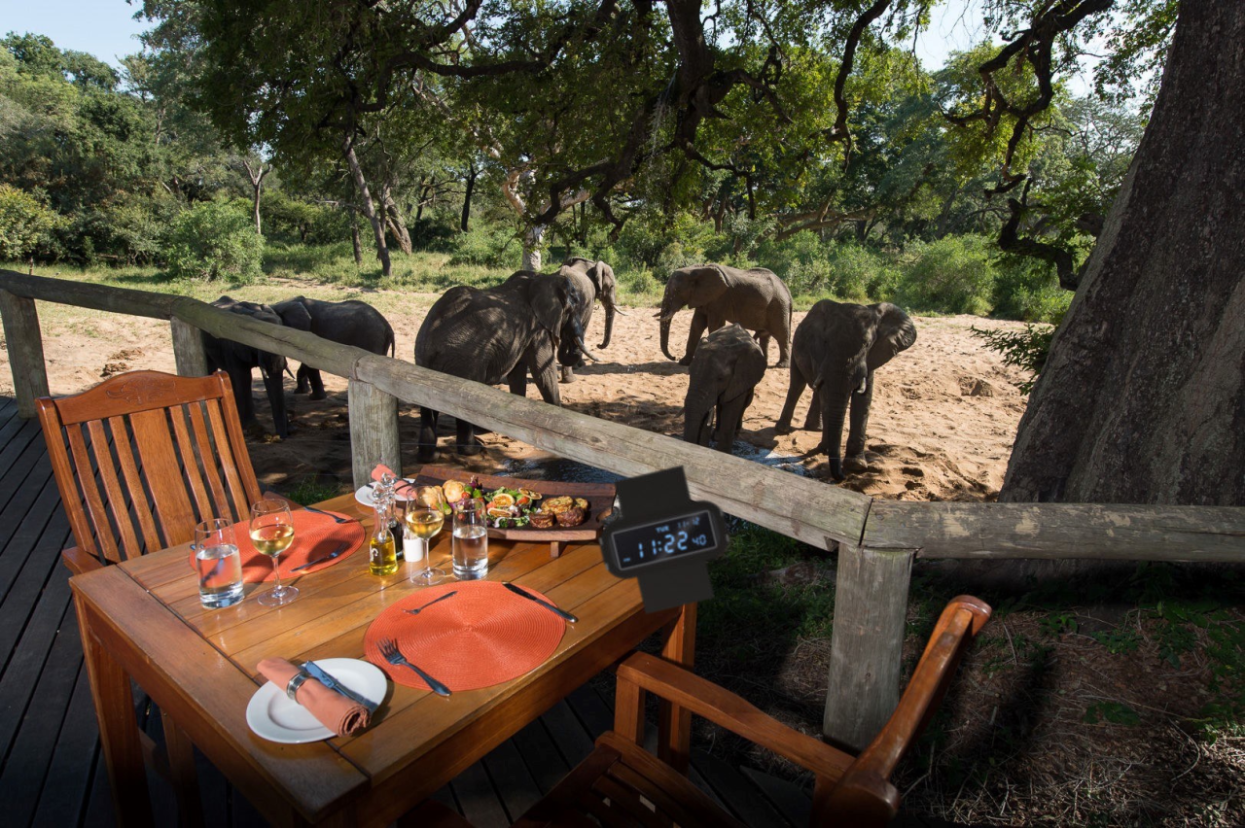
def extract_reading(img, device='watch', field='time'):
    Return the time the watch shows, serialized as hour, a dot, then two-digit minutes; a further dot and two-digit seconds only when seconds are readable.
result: 11.22
